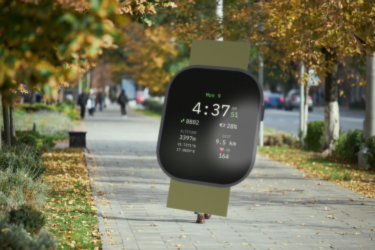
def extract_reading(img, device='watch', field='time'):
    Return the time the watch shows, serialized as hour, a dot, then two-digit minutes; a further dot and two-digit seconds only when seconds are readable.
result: 4.37
